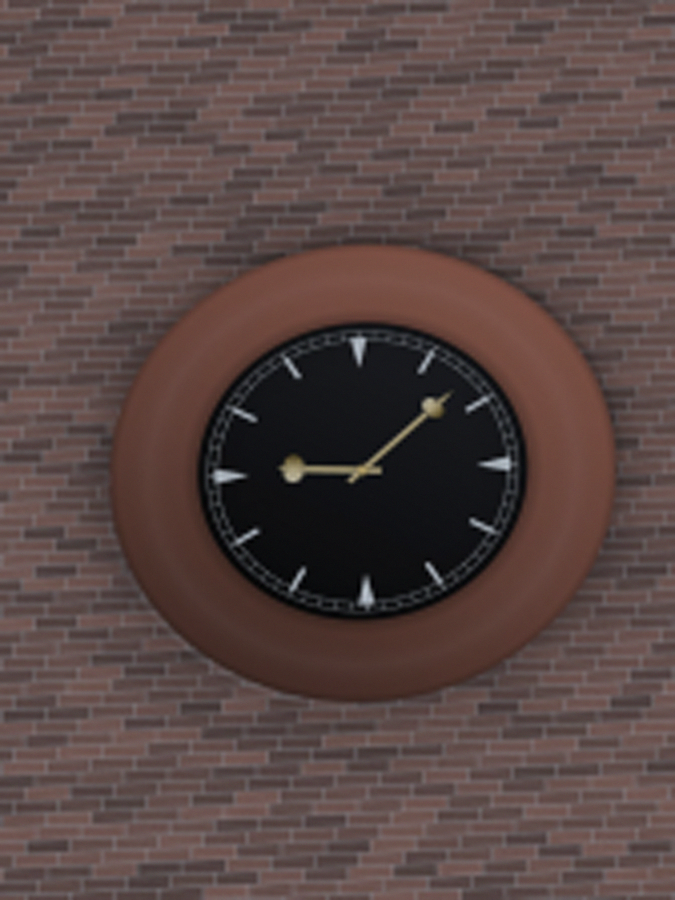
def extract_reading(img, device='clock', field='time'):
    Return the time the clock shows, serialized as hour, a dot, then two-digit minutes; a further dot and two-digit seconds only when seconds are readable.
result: 9.08
